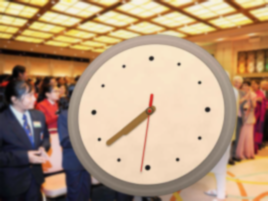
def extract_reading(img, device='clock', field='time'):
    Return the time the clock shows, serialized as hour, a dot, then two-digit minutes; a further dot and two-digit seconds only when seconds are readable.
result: 7.38.31
